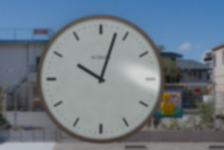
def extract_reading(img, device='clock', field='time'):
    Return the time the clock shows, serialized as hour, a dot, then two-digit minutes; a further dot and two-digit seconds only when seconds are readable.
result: 10.03
